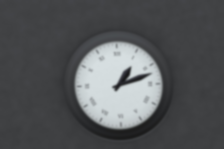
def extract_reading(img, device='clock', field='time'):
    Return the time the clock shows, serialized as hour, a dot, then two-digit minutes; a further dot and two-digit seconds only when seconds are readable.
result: 1.12
